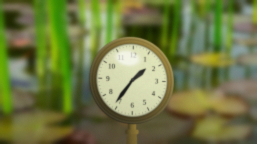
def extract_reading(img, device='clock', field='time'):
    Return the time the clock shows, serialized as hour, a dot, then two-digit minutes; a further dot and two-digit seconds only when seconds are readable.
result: 1.36
